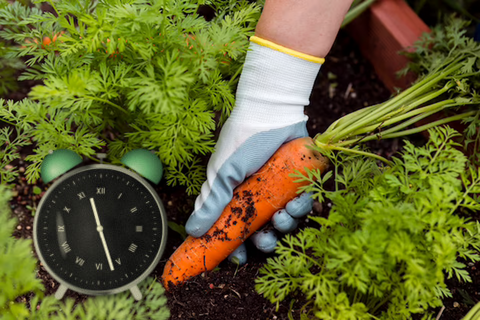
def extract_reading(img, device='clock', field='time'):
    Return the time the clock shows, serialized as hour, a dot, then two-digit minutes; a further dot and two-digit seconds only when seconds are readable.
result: 11.27
